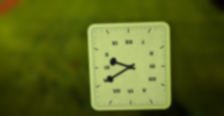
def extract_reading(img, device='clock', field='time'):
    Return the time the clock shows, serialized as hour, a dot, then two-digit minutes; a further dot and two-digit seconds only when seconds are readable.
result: 9.40
